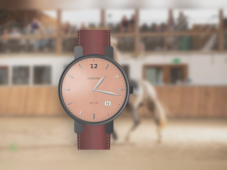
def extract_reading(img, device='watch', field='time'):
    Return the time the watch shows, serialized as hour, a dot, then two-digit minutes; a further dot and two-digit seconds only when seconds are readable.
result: 1.17
